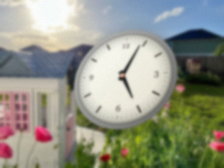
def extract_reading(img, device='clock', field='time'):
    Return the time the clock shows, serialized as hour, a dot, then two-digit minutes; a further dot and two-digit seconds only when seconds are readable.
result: 5.04
